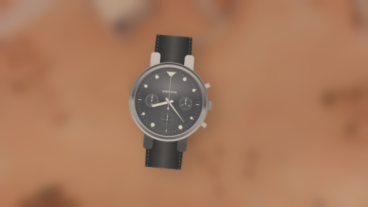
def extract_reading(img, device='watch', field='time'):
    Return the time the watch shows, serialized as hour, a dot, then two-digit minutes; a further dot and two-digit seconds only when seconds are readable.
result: 8.23
